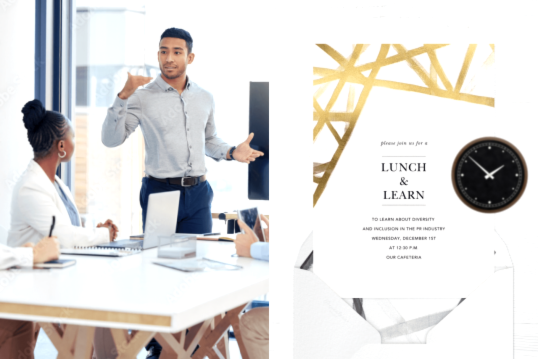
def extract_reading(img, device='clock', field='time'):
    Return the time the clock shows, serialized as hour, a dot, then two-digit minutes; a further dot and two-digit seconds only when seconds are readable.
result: 1.52
